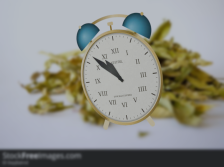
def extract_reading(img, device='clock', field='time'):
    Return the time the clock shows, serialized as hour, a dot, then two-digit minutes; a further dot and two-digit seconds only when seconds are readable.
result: 10.52
